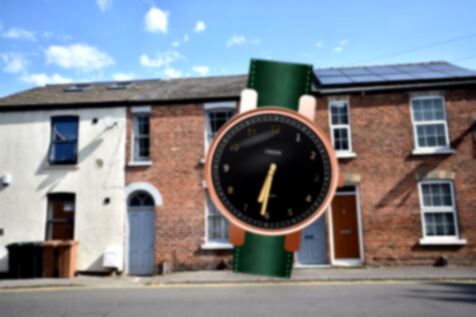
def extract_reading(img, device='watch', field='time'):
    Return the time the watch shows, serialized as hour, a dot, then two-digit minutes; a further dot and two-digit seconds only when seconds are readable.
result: 6.31
